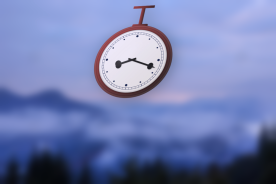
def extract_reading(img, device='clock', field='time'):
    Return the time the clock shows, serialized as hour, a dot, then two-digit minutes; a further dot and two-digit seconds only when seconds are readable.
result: 8.18
